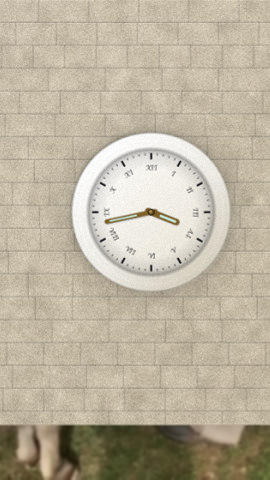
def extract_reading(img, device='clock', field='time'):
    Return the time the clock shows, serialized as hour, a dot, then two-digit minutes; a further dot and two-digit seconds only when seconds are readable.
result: 3.43
